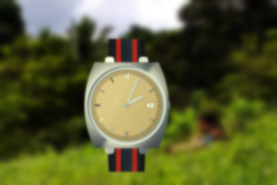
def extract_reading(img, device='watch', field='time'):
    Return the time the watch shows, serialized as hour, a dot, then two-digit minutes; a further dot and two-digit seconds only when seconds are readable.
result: 2.04
